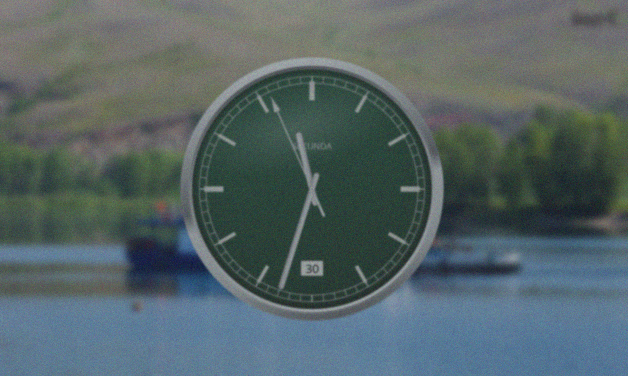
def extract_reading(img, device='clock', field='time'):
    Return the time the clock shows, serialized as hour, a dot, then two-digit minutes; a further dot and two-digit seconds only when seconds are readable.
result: 11.32.56
